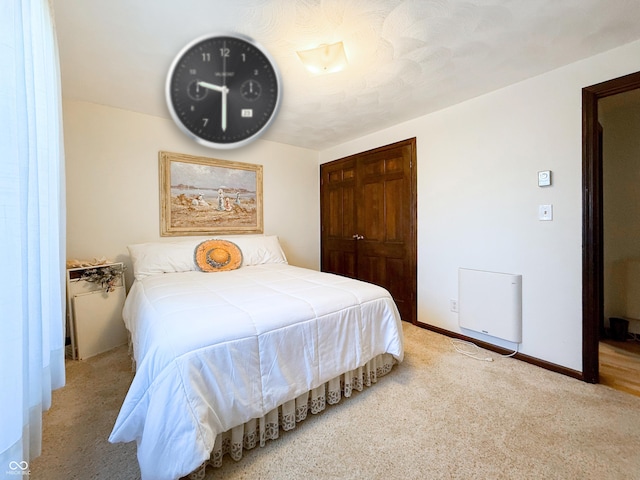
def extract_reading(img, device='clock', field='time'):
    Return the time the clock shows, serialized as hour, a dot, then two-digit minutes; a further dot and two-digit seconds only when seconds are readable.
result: 9.30
